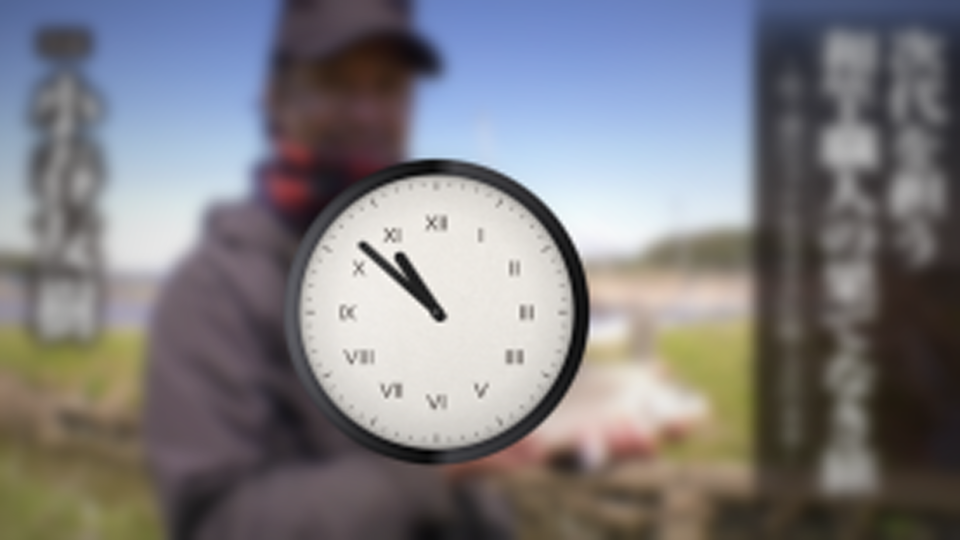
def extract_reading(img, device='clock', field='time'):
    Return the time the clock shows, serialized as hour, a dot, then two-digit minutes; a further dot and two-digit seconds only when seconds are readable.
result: 10.52
